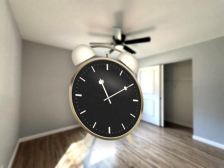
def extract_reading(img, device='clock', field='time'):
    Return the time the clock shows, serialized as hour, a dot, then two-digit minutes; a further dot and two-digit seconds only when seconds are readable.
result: 11.10
